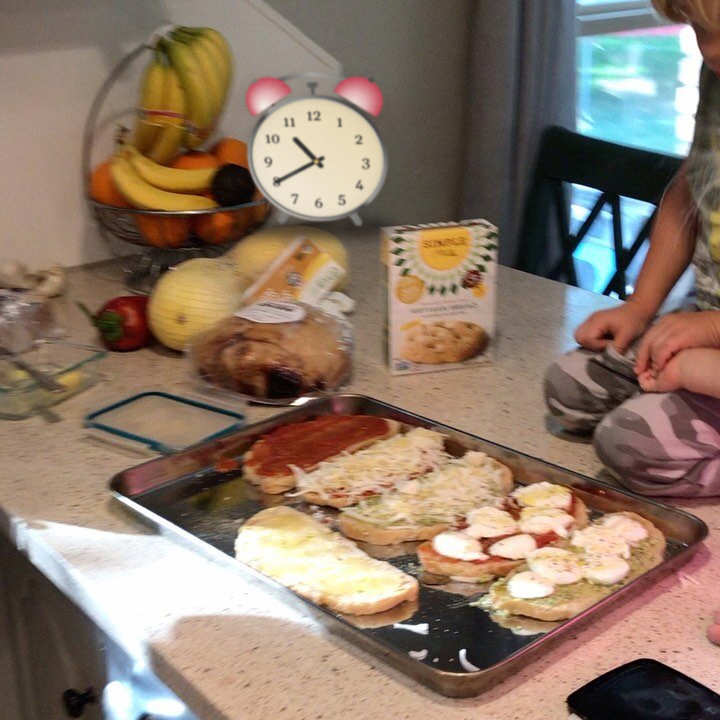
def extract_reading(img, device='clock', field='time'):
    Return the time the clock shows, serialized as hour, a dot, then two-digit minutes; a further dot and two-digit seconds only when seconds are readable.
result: 10.40
